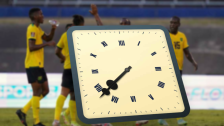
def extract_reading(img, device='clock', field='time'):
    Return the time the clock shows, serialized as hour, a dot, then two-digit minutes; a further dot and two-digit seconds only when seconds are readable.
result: 7.38
